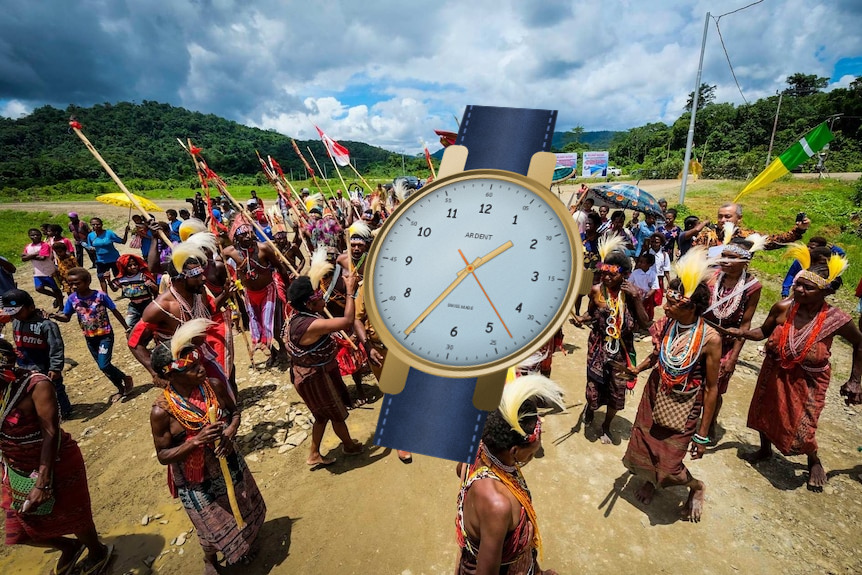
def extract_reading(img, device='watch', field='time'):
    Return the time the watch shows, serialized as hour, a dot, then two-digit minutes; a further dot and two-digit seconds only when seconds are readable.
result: 1.35.23
